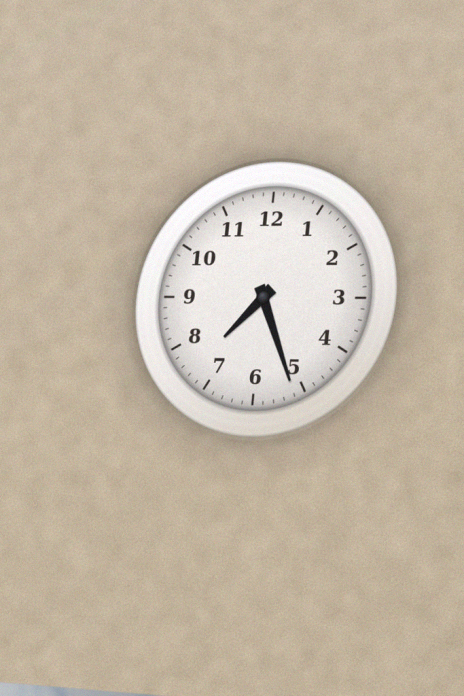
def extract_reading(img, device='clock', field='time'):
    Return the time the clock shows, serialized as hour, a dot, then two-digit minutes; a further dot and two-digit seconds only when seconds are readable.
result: 7.26
